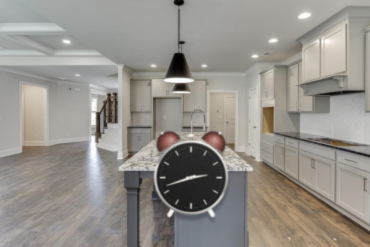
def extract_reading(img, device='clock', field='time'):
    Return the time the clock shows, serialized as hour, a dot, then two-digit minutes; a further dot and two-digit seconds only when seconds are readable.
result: 2.42
